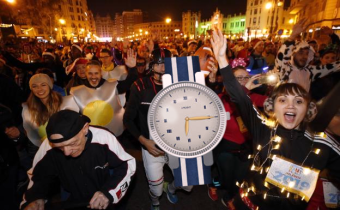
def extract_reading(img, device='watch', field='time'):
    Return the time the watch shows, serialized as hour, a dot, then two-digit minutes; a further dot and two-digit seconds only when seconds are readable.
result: 6.15
